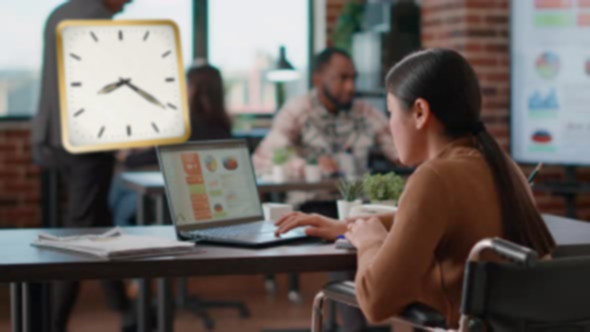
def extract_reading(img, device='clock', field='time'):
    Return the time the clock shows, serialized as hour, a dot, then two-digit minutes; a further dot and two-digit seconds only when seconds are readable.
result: 8.21
